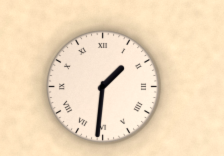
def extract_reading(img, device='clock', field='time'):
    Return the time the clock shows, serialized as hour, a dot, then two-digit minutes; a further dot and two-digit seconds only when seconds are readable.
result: 1.31
